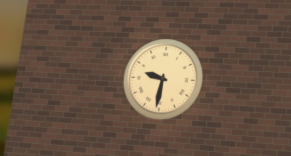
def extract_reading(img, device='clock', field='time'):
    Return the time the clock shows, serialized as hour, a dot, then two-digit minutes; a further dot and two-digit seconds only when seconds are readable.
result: 9.31
